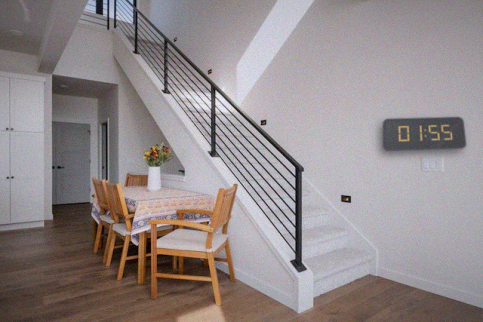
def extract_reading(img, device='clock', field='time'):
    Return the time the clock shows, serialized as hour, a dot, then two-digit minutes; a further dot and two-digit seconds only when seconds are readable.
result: 1.55
